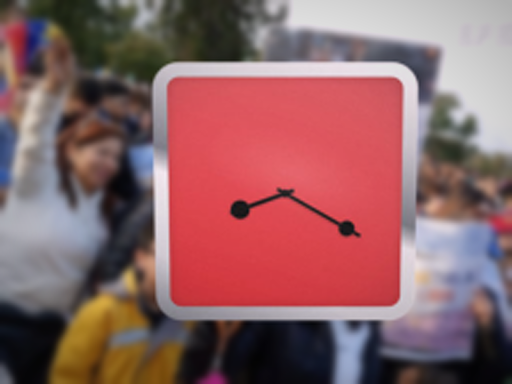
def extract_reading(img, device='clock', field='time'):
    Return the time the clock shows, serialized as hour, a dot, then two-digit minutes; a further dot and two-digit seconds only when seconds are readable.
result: 8.20
